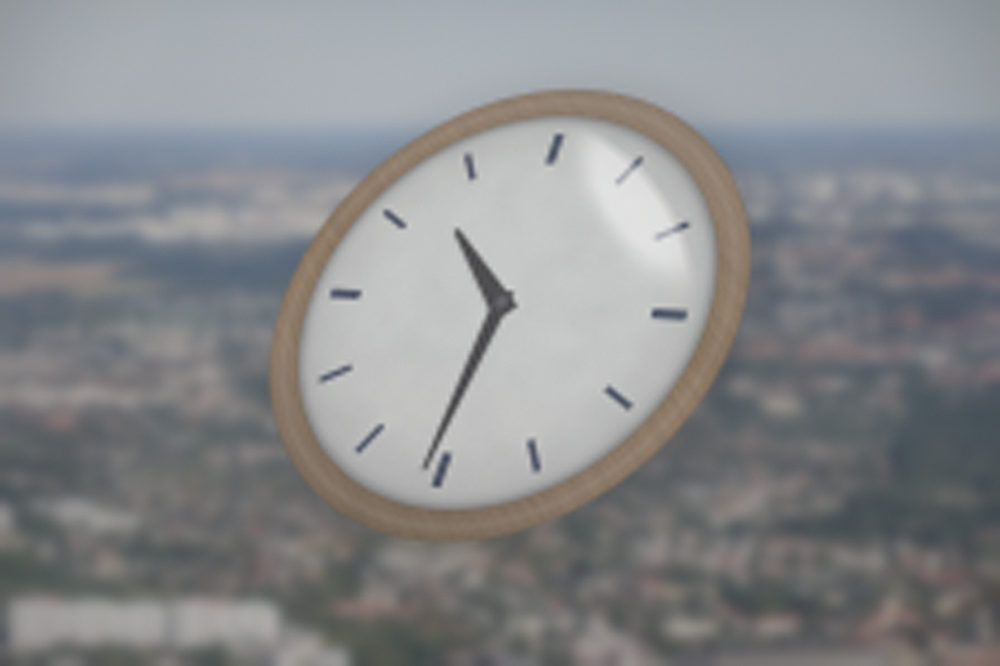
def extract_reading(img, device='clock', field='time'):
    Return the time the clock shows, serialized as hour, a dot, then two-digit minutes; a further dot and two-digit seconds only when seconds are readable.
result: 10.31
